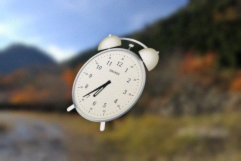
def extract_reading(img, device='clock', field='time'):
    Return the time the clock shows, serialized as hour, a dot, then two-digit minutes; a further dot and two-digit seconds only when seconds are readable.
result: 6.36
